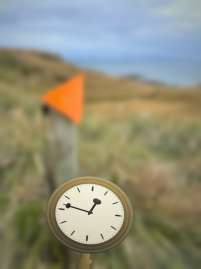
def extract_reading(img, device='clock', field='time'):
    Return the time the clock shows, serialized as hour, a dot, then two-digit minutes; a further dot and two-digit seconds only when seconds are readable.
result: 12.47
